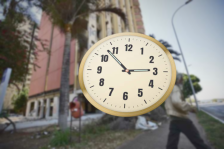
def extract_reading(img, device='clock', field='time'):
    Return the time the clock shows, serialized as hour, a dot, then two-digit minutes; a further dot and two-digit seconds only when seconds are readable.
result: 2.53
